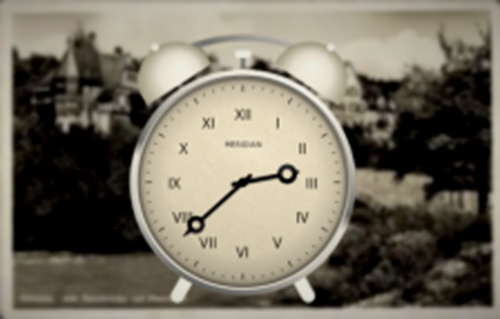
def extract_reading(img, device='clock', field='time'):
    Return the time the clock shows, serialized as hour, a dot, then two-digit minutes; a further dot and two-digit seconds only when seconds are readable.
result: 2.38
